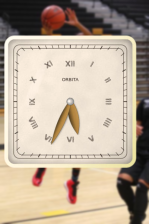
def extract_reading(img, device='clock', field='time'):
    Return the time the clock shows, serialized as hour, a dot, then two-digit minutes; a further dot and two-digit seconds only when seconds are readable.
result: 5.34
